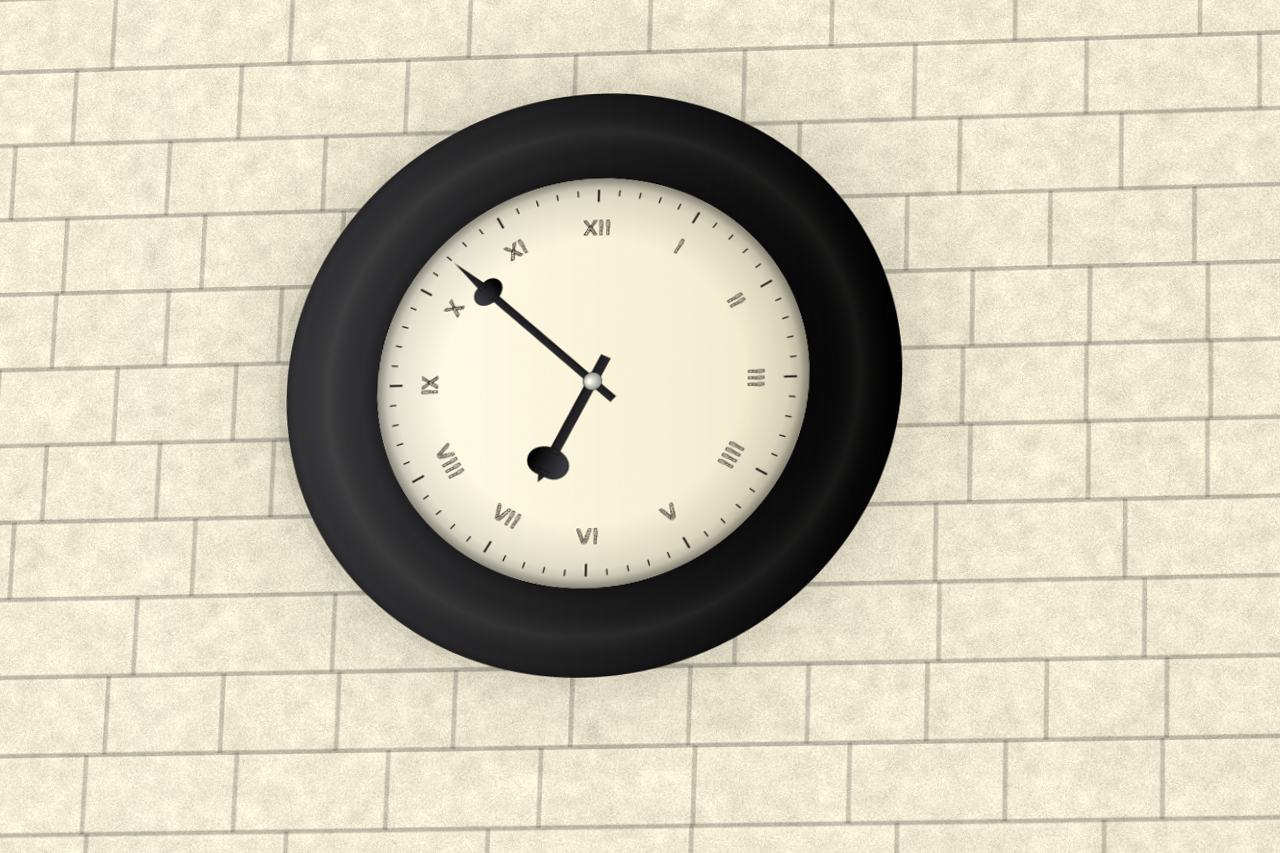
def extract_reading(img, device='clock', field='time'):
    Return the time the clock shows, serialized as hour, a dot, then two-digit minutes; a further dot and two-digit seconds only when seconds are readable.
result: 6.52
